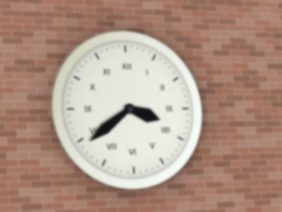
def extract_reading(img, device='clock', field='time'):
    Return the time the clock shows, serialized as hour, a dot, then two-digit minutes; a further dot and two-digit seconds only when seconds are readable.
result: 3.39
